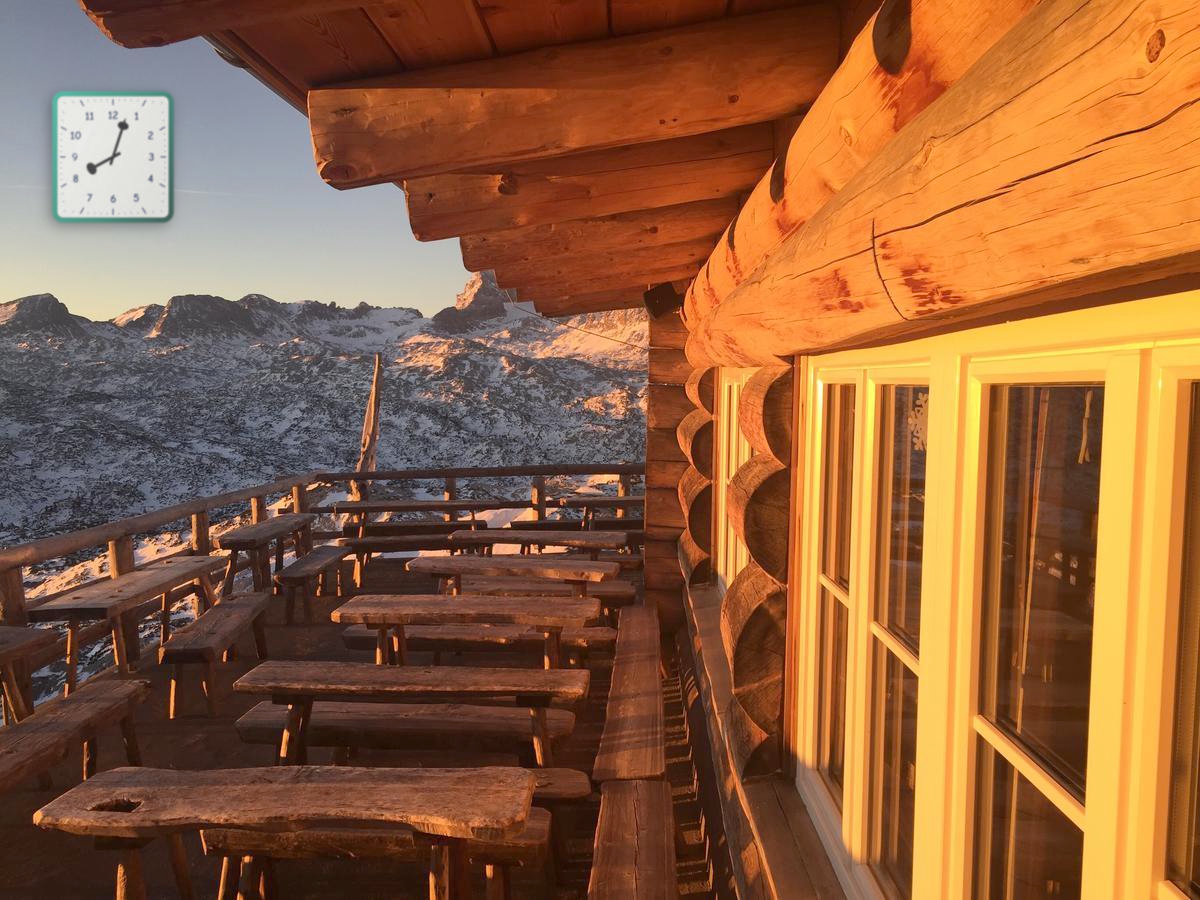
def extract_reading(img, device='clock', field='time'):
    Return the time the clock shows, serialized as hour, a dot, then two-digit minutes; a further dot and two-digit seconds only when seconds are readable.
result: 8.03
